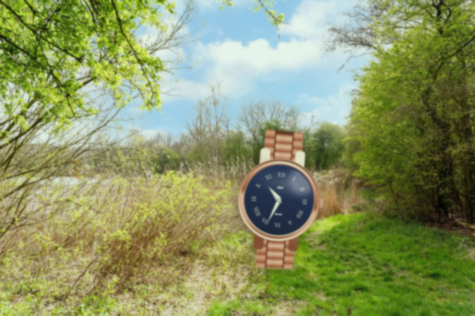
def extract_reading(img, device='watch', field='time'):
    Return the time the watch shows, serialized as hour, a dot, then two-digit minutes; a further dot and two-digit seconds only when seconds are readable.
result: 10.34
